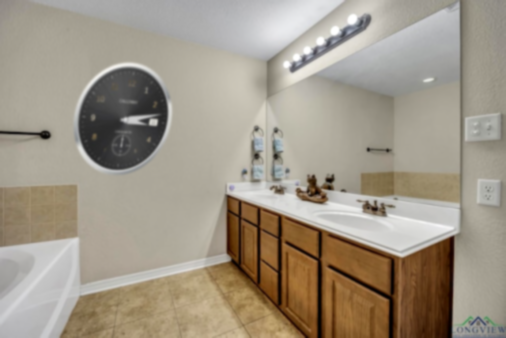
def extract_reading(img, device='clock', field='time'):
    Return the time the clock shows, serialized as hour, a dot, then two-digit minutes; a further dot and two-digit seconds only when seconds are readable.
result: 3.13
